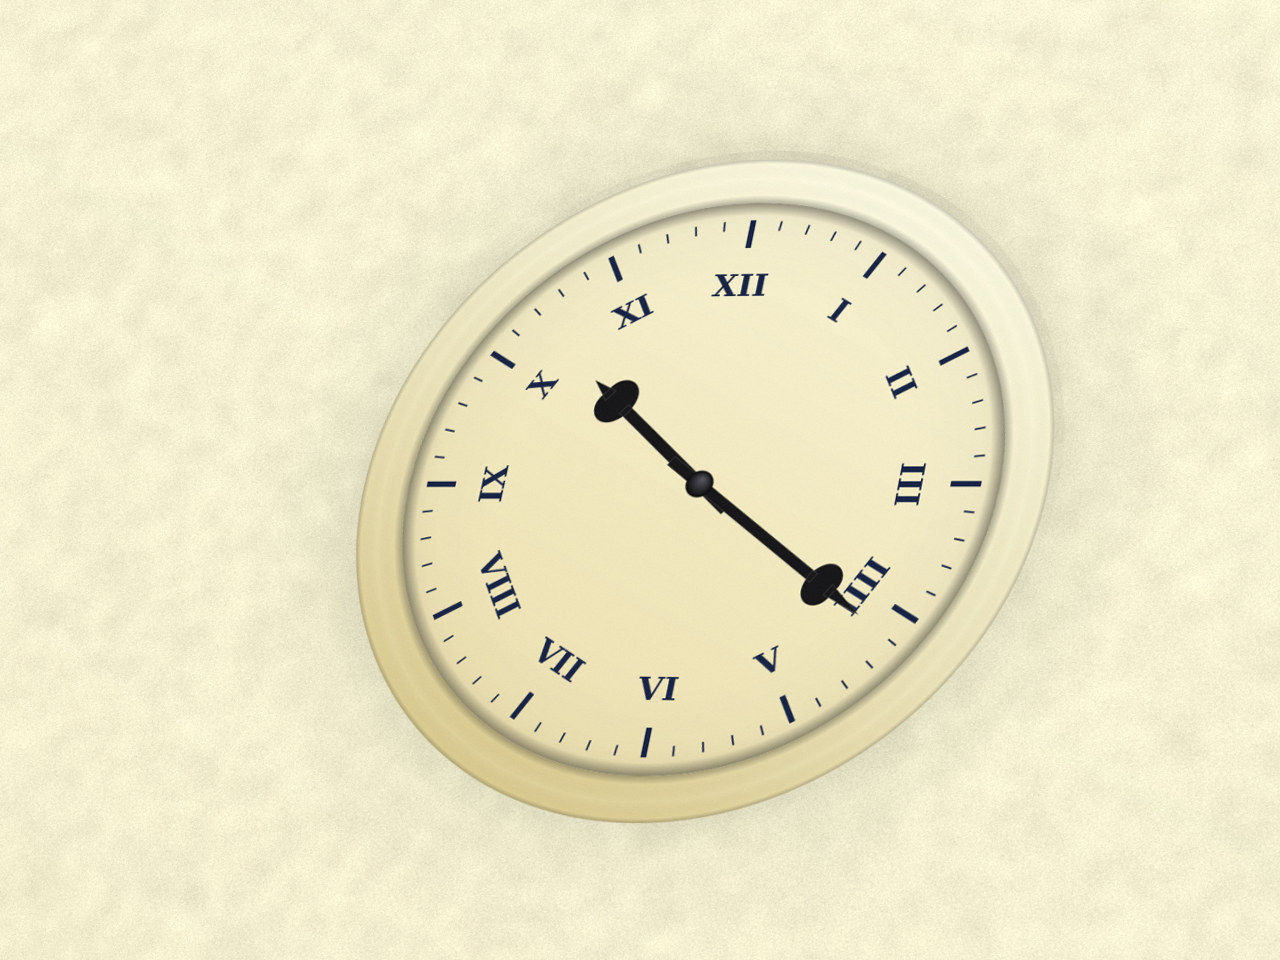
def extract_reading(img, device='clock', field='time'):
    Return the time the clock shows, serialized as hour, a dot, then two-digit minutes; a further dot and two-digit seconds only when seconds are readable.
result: 10.21
